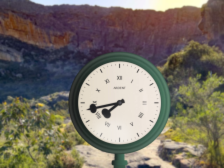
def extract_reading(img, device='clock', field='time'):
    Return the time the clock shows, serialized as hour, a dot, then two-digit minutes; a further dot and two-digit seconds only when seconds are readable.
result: 7.43
